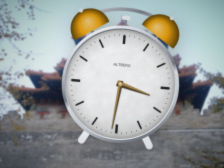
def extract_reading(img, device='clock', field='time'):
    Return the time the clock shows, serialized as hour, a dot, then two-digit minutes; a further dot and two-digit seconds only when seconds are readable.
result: 3.31
